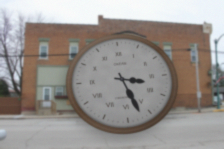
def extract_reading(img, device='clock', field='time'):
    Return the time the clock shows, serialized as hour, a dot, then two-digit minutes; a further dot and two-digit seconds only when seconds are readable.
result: 3.27
